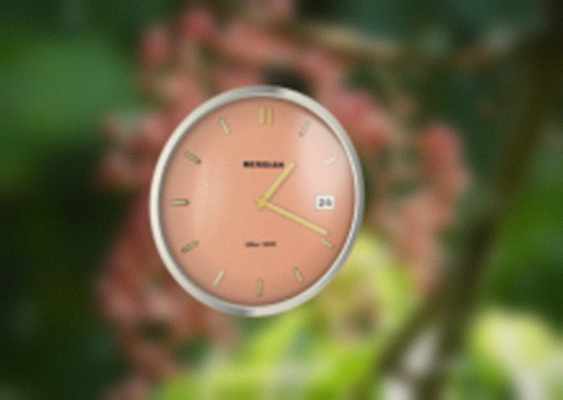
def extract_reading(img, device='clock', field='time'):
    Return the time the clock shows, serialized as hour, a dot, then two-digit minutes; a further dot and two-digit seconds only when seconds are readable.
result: 1.19
